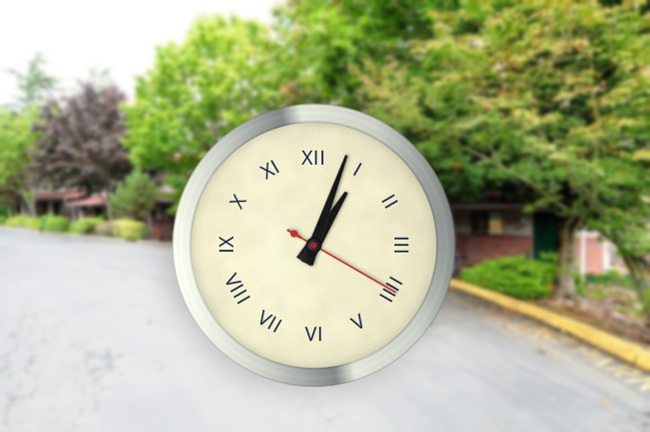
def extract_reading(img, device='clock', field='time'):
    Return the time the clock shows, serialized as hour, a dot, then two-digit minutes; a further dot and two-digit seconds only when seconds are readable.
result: 1.03.20
